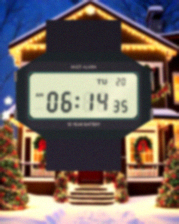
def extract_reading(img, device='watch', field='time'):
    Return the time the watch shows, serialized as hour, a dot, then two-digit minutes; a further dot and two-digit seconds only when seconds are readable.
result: 6.14.35
